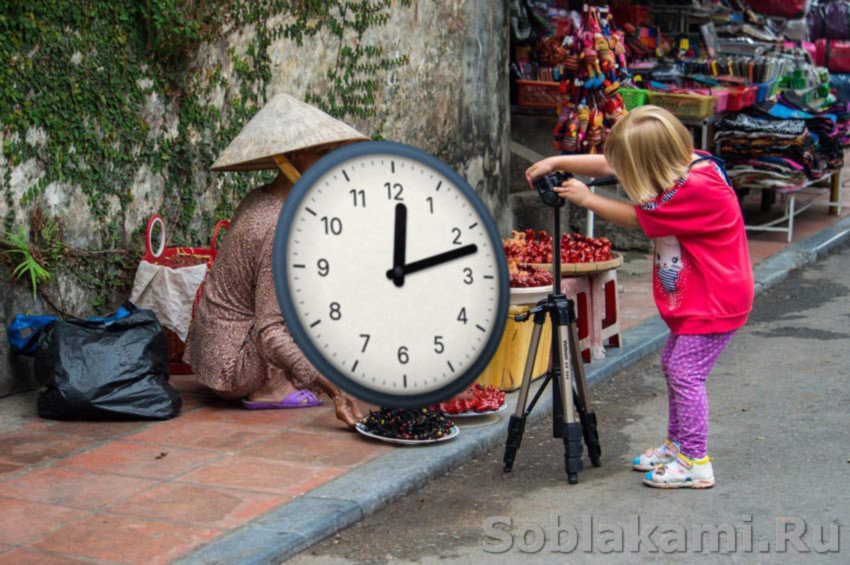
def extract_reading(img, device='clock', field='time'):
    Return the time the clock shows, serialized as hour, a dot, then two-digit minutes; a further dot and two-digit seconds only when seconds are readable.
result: 12.12
